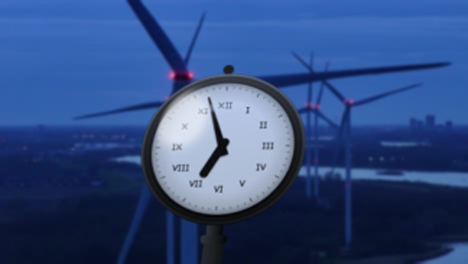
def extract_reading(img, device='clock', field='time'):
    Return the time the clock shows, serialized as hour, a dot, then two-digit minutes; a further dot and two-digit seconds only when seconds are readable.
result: 6.57
